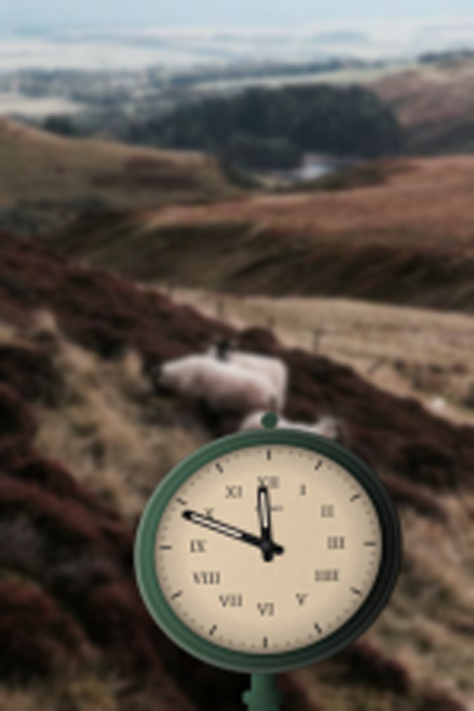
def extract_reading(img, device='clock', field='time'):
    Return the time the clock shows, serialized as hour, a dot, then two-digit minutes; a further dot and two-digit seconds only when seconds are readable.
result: 11.49
